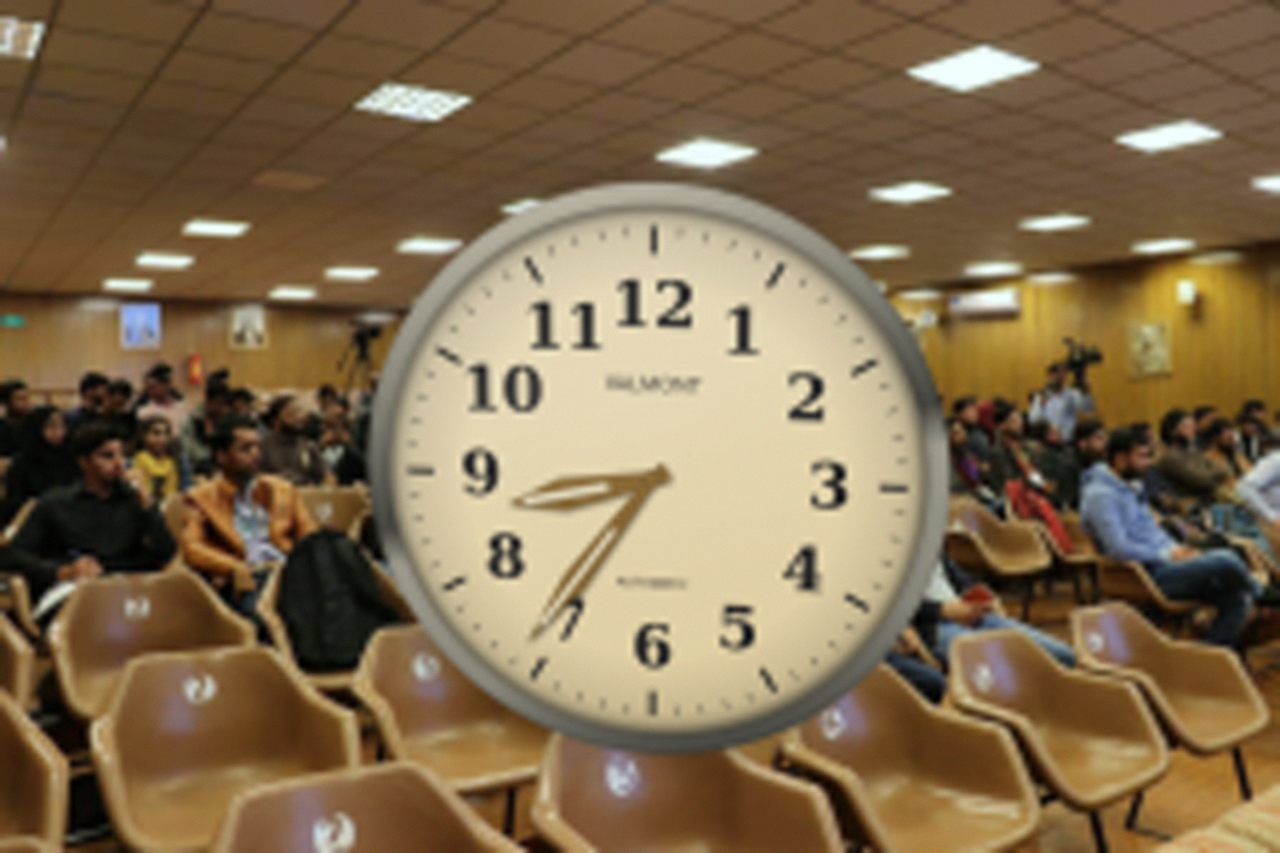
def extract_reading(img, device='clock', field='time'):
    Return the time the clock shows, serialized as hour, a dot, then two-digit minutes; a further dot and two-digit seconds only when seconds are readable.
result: 8.36
